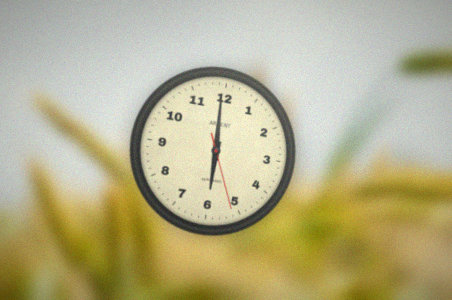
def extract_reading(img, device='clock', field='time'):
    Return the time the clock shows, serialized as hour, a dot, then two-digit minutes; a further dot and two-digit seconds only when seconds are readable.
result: 5.59.26
